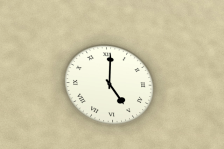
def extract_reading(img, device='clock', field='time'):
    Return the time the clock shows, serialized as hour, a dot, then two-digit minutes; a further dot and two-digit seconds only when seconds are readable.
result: 5.01
